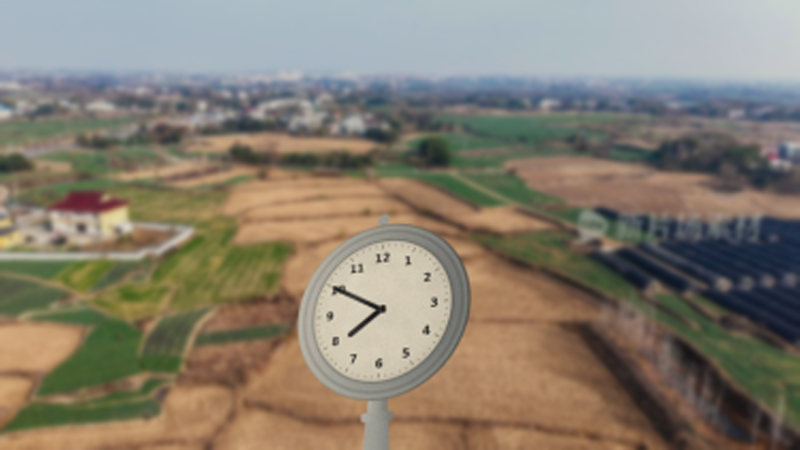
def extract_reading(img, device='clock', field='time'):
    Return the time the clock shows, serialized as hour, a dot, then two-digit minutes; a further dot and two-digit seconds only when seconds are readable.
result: 7.50
